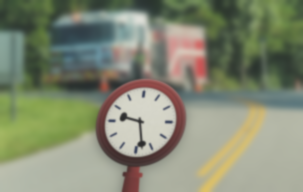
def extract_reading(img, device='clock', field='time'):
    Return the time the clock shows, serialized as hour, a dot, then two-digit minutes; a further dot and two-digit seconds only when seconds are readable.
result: 9.28
